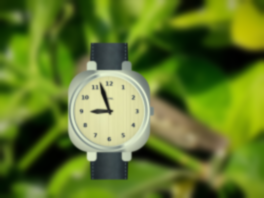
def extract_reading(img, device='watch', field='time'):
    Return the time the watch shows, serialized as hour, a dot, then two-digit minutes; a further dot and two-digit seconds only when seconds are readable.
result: 8.57
